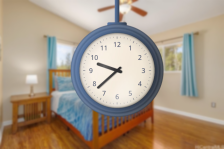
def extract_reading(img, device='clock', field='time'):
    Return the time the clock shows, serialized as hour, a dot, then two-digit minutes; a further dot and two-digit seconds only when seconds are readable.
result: 9.38
